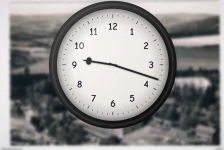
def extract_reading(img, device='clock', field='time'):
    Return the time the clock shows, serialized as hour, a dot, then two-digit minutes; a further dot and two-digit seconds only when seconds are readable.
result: 9.18
